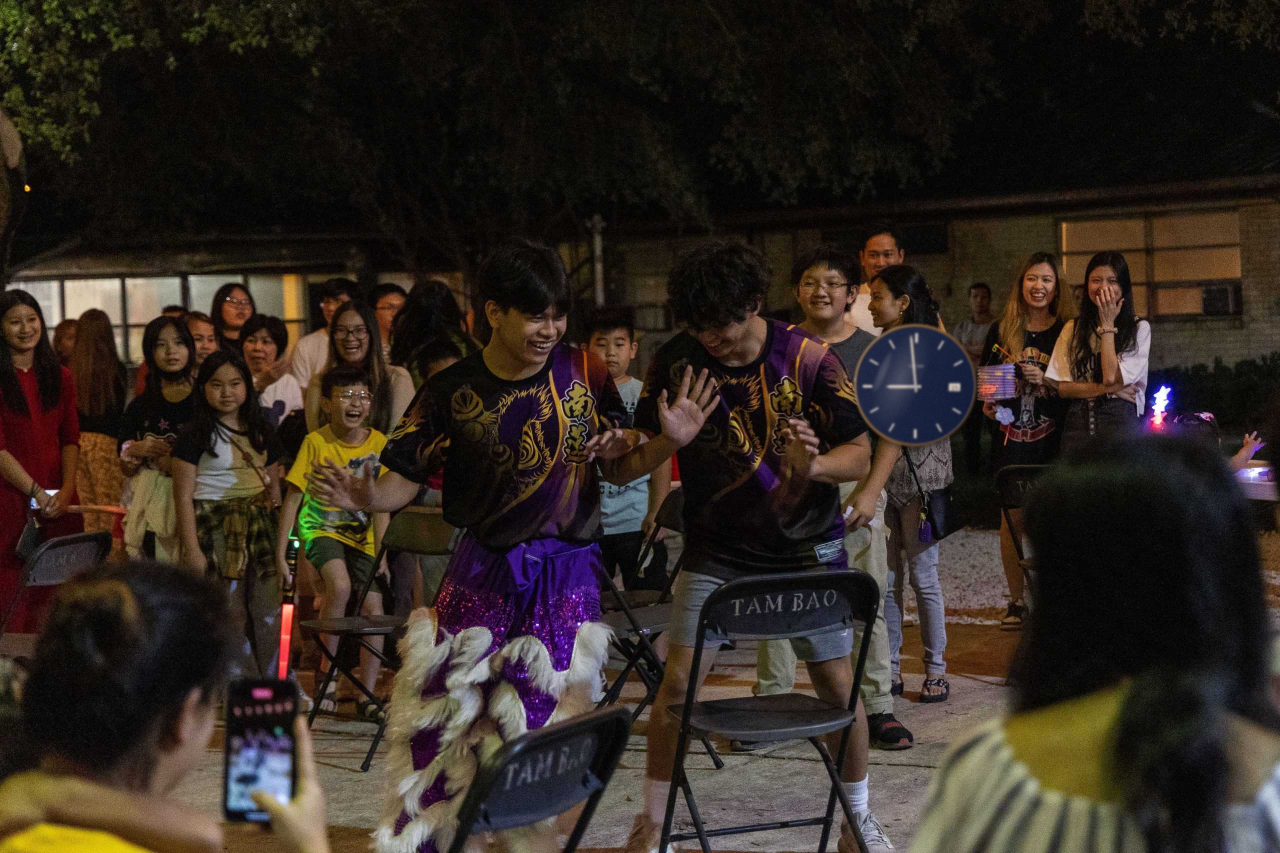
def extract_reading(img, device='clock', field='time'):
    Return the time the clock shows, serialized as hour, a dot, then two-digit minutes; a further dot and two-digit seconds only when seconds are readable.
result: 8.59
